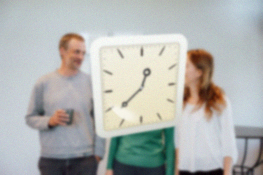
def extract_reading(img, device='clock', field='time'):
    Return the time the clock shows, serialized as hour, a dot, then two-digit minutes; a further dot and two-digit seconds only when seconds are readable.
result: 12.38
